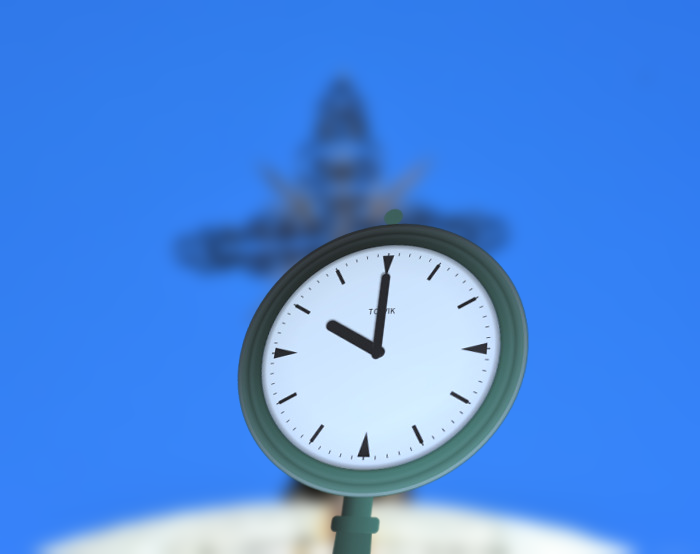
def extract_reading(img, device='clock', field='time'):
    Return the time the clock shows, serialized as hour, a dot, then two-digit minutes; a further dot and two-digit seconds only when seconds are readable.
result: 10.00
